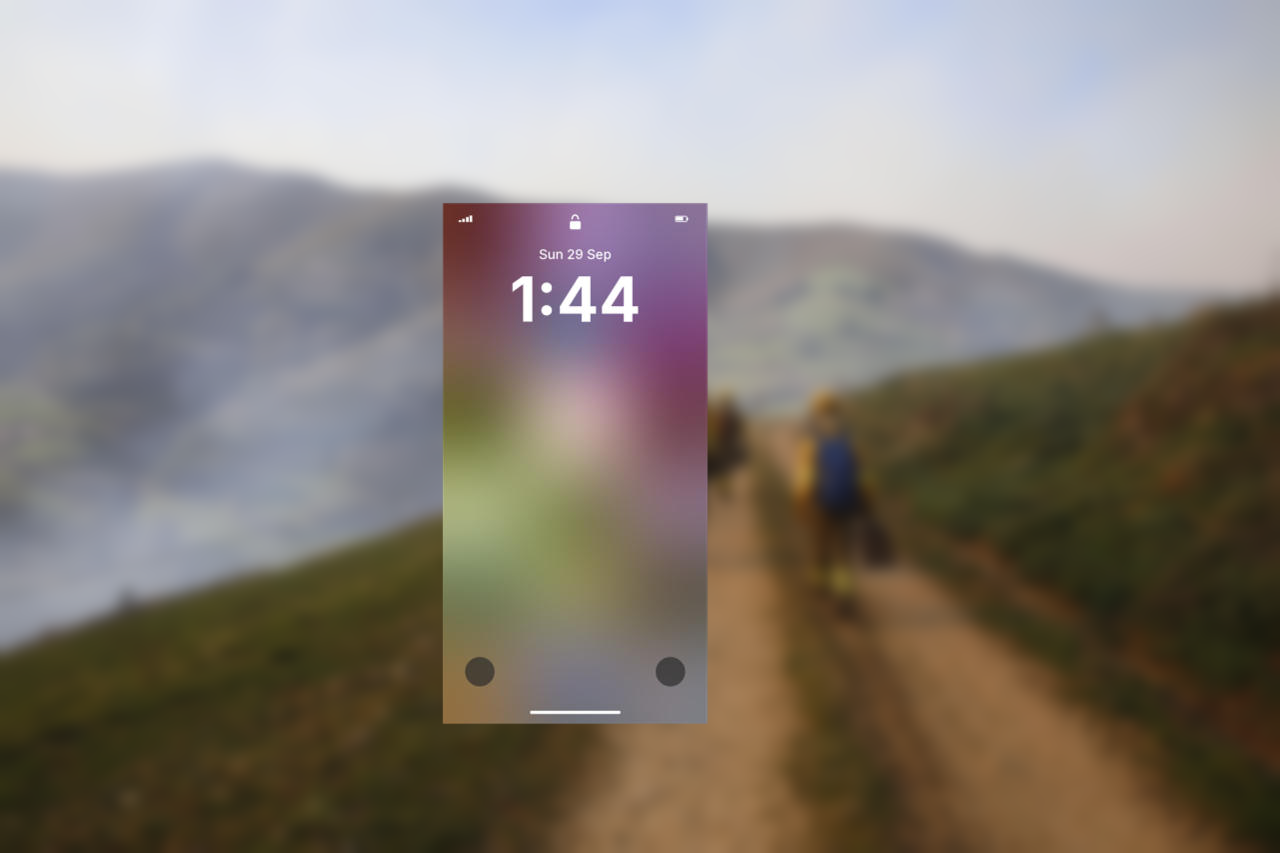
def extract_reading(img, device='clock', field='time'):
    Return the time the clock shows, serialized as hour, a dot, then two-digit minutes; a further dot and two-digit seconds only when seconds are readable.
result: 1.44
